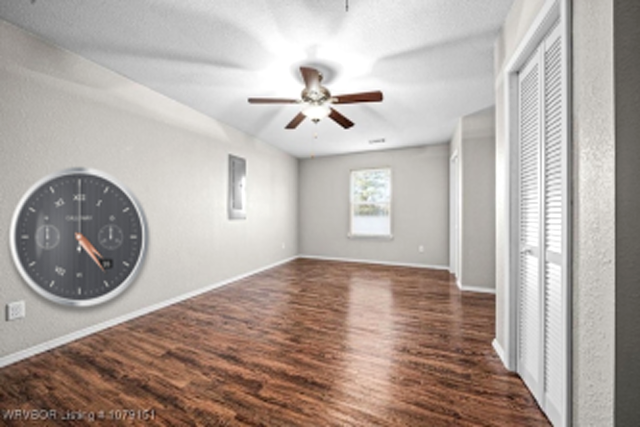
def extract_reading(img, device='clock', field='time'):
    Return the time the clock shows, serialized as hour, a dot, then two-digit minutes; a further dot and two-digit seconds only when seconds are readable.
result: 4.24
